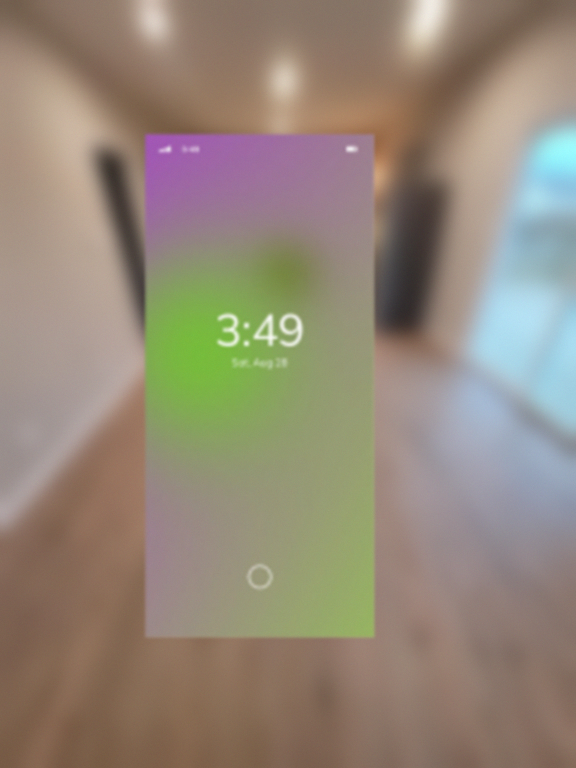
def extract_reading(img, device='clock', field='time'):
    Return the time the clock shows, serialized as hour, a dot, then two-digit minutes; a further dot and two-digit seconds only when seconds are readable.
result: 3.49
